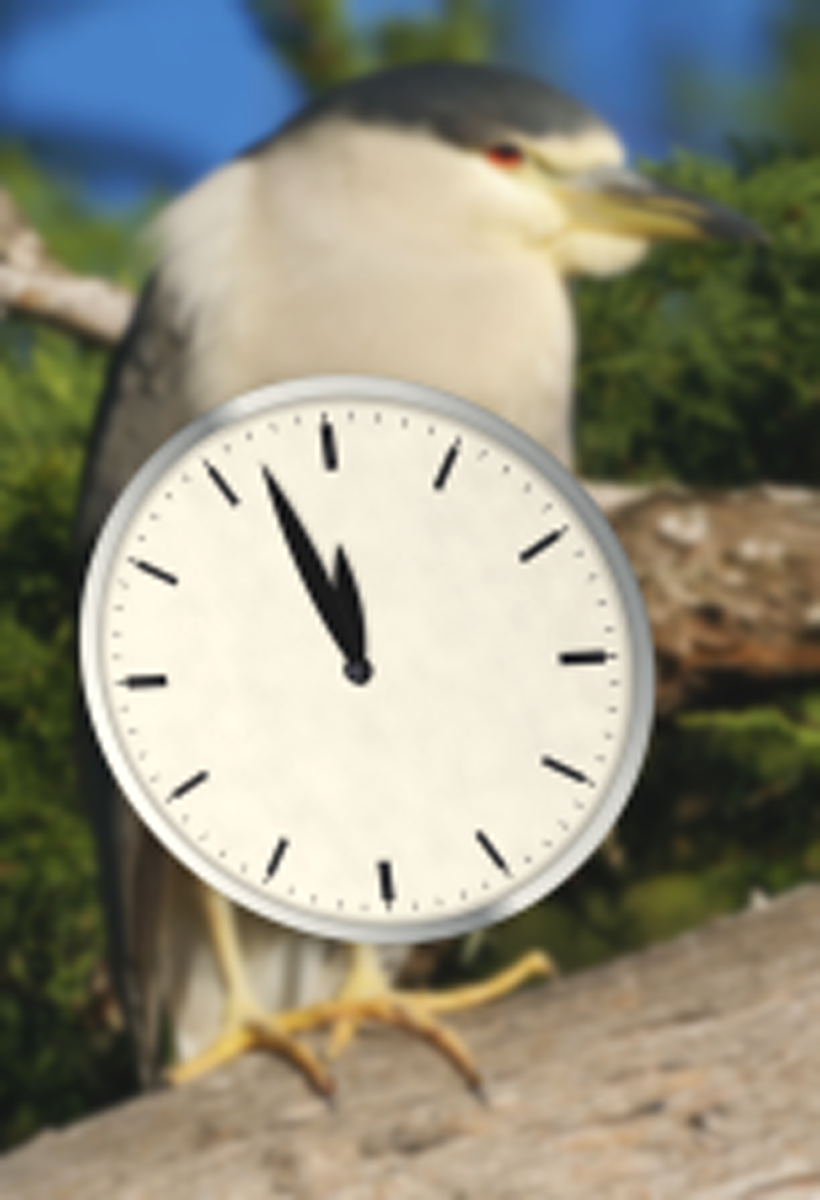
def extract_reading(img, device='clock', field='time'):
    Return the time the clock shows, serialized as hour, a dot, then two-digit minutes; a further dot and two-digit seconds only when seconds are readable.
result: 11.57
